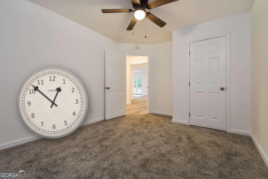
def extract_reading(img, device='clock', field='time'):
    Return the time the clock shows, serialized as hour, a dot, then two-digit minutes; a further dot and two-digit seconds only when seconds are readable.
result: 12.52
